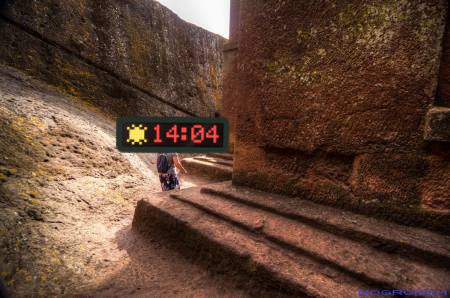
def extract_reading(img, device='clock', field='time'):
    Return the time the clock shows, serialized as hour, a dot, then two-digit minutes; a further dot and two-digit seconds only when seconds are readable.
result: 14.04
